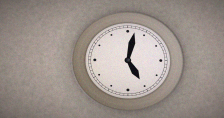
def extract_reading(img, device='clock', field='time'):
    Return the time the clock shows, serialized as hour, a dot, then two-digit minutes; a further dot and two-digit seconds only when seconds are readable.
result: 5.02
